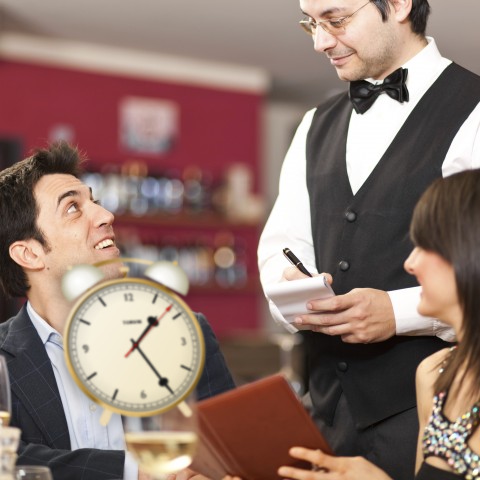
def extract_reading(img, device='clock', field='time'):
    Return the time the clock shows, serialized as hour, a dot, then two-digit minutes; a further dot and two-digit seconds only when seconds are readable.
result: 1.25.08
